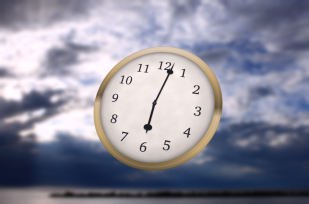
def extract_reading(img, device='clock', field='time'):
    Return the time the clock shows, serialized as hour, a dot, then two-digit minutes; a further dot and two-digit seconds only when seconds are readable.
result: 6.02
